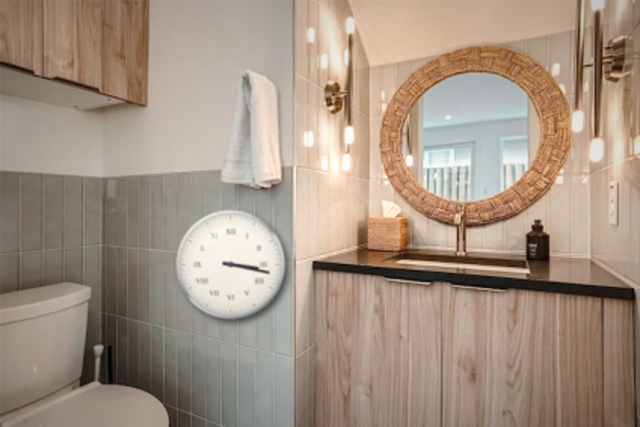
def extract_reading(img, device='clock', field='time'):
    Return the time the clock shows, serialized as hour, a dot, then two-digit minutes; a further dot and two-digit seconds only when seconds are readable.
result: 3.17
